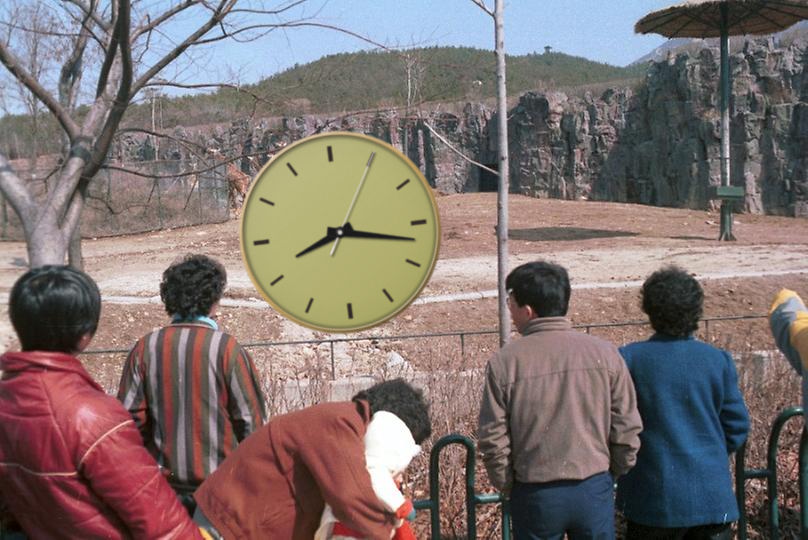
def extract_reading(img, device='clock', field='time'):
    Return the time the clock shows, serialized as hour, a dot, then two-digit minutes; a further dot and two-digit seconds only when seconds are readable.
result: 8.17.05
